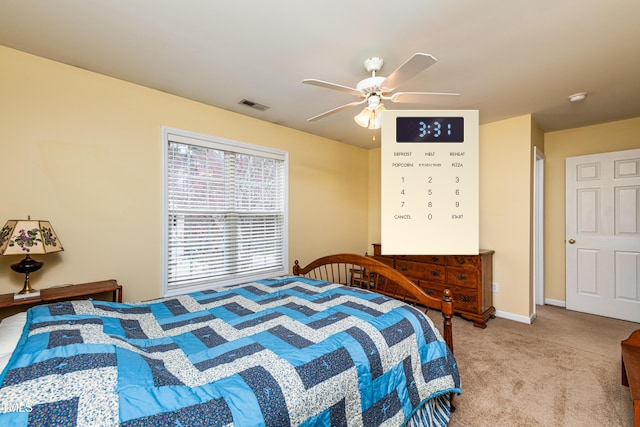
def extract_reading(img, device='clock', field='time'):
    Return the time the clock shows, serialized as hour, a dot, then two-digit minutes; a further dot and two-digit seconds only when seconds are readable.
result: 3.31
